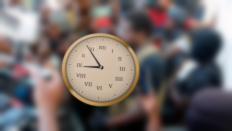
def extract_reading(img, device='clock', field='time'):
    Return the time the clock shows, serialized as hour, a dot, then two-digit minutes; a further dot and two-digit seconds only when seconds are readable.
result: 8.54
